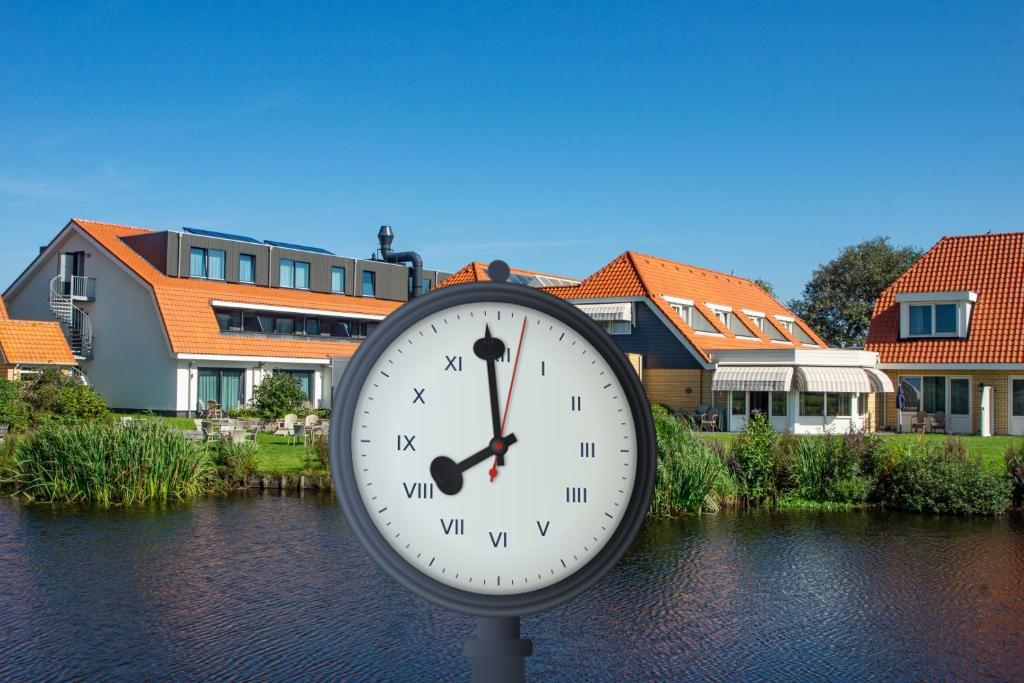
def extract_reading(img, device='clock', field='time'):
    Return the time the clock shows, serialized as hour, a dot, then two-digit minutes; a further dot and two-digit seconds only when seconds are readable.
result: 7.59.02
